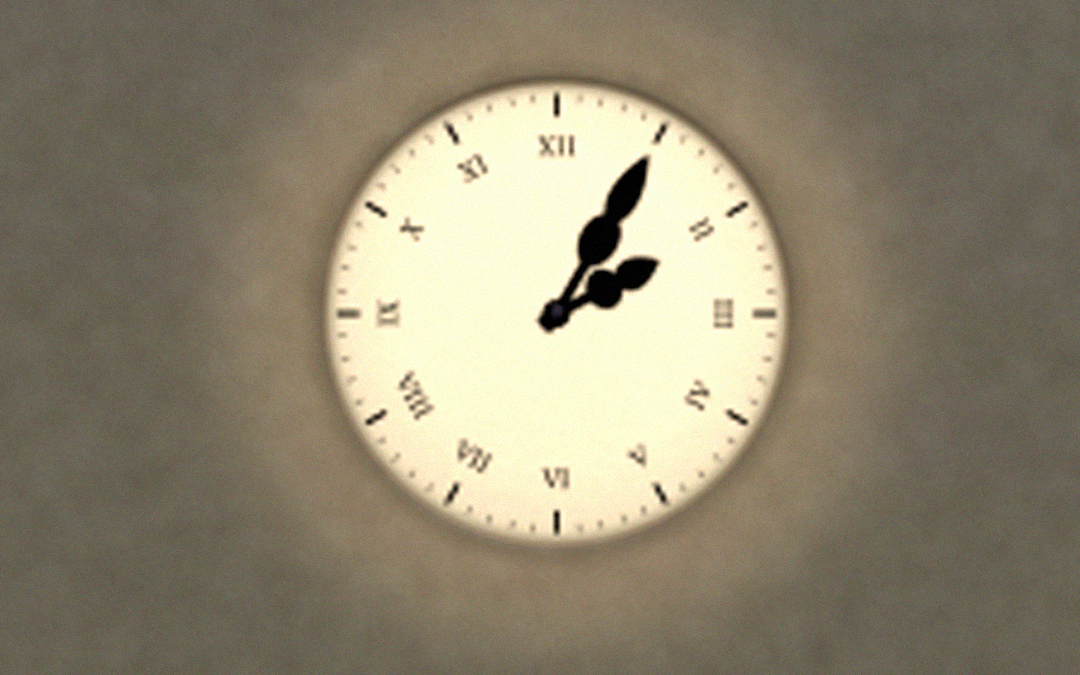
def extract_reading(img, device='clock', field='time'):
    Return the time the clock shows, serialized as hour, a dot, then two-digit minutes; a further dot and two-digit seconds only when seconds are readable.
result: 2.05
